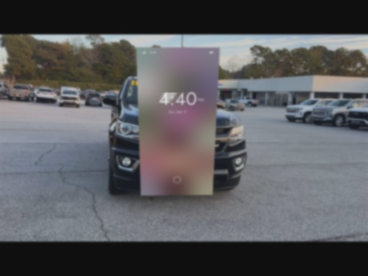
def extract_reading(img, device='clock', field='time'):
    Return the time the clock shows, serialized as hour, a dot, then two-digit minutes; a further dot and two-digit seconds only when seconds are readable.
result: 4.40
